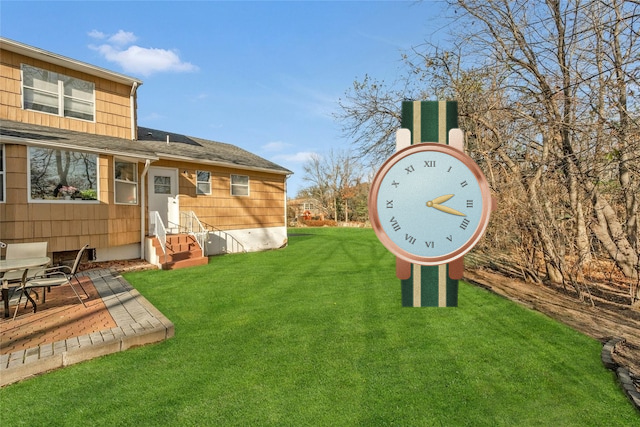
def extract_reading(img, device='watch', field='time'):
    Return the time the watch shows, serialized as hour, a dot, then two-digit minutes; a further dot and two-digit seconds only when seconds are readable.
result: 2.18
